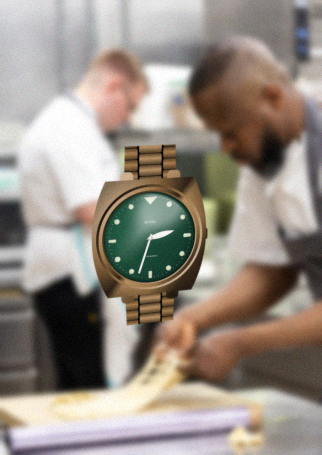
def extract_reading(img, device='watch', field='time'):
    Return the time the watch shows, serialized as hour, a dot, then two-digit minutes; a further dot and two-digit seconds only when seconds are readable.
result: 2.33
